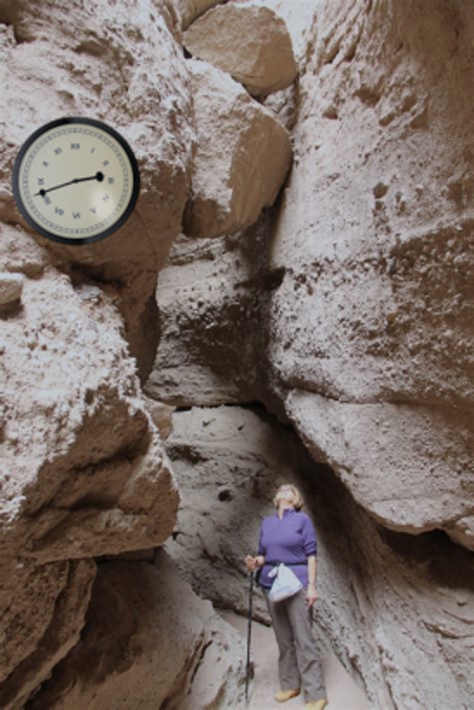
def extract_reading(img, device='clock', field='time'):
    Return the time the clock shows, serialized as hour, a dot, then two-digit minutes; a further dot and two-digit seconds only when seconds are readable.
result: 2.42
